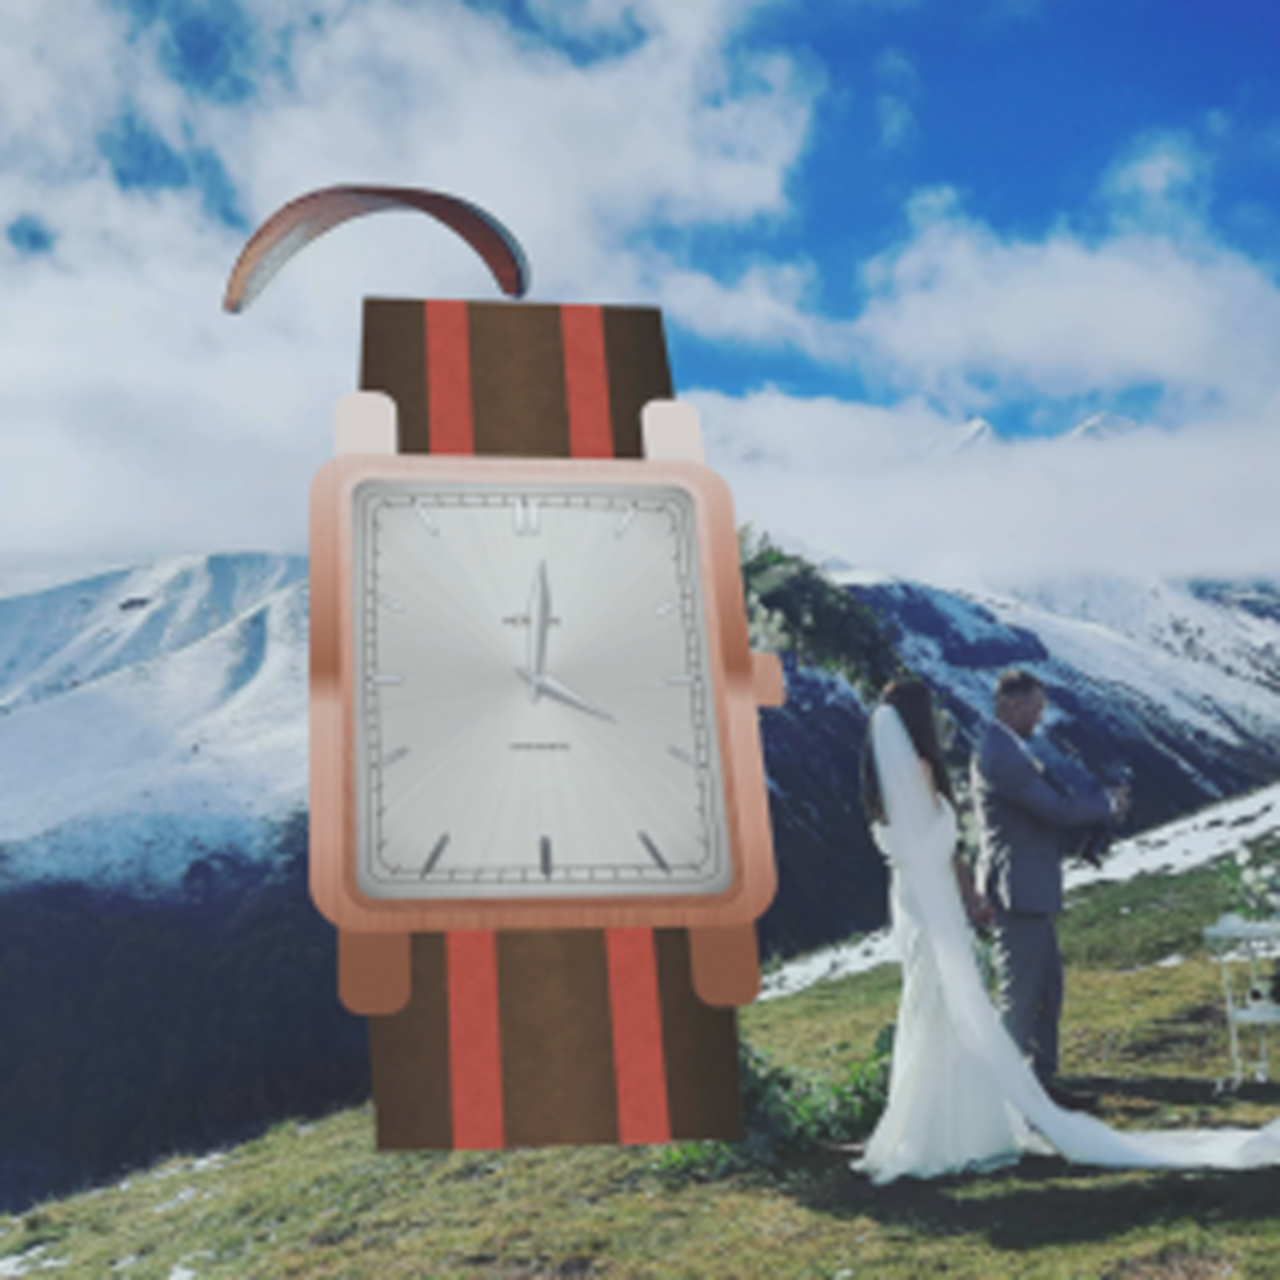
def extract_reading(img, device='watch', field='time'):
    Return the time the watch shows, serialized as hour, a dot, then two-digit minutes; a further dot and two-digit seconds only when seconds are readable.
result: 4.01
